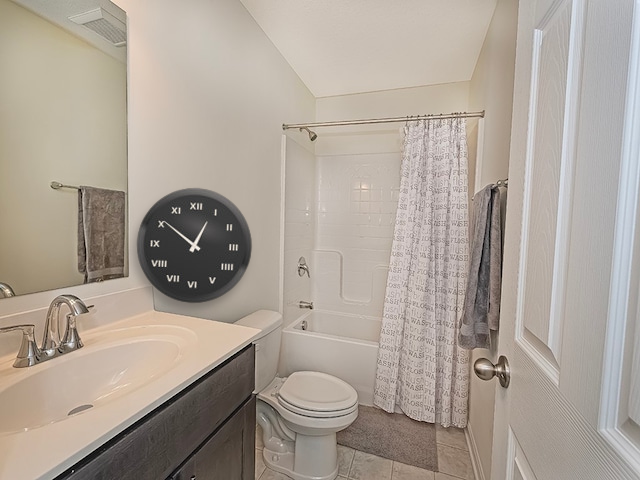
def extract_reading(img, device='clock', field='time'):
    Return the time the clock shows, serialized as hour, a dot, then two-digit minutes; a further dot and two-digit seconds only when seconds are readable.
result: 12.51
